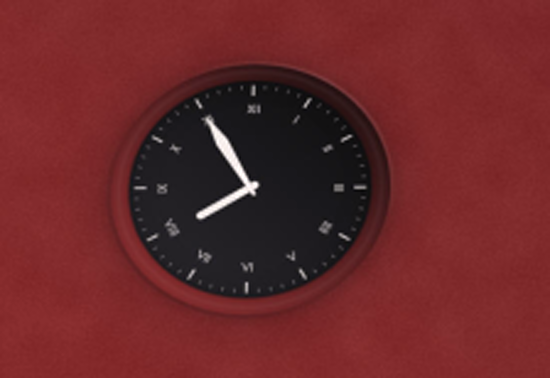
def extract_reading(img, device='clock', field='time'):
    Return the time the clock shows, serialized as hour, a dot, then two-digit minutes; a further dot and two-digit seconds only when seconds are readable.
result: 7.55
